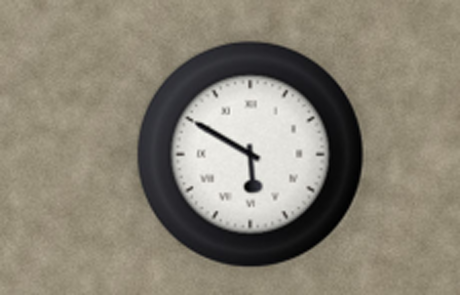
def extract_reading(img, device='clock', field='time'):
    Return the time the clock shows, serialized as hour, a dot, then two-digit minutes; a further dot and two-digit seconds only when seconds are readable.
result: 5.50
